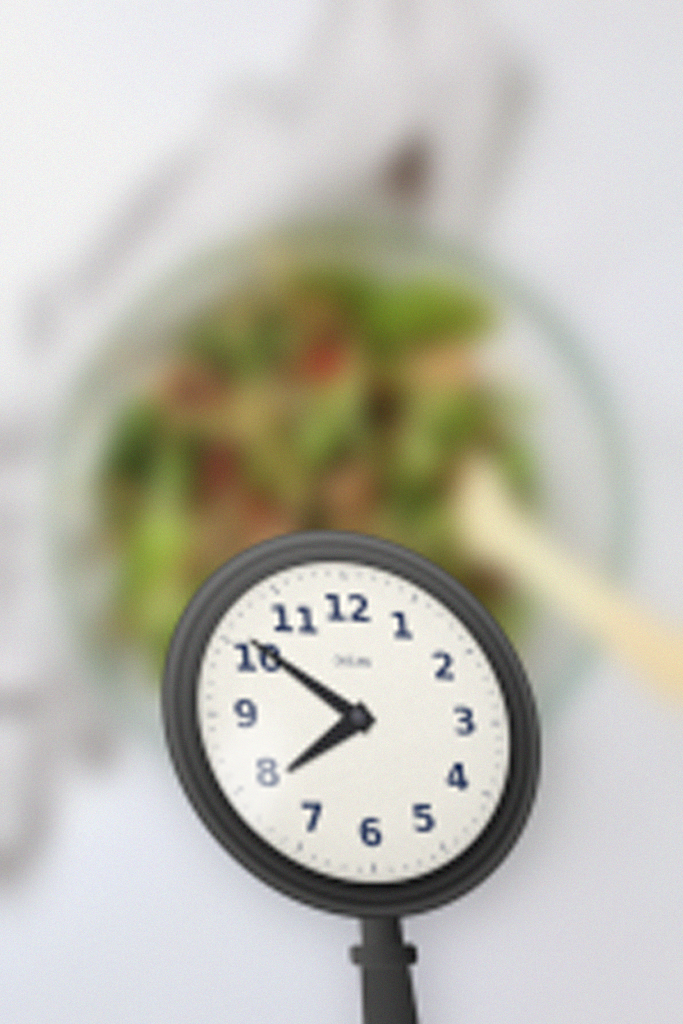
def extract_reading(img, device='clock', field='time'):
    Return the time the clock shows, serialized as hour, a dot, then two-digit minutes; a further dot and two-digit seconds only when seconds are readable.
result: 7.51
